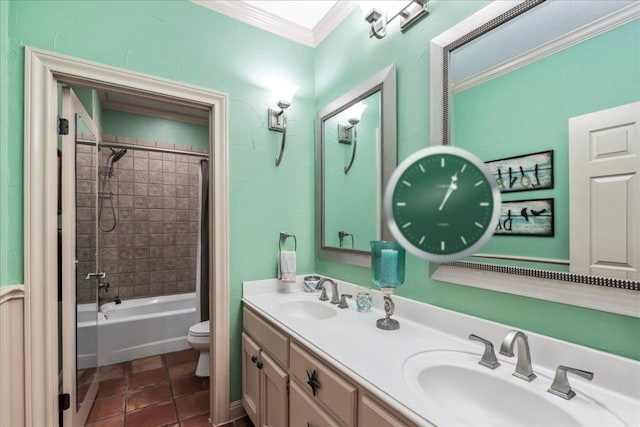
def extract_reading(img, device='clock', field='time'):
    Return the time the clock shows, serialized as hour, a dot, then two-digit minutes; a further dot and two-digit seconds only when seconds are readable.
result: 1.04
